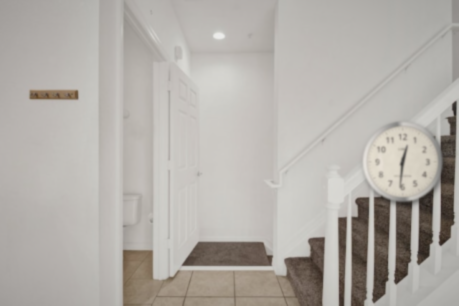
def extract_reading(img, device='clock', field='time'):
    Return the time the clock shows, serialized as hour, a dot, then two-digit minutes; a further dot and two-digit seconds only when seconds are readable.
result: 12.31
